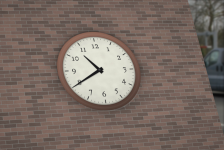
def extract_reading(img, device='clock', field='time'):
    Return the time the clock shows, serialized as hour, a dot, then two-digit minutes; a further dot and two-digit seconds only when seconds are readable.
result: 10.40
